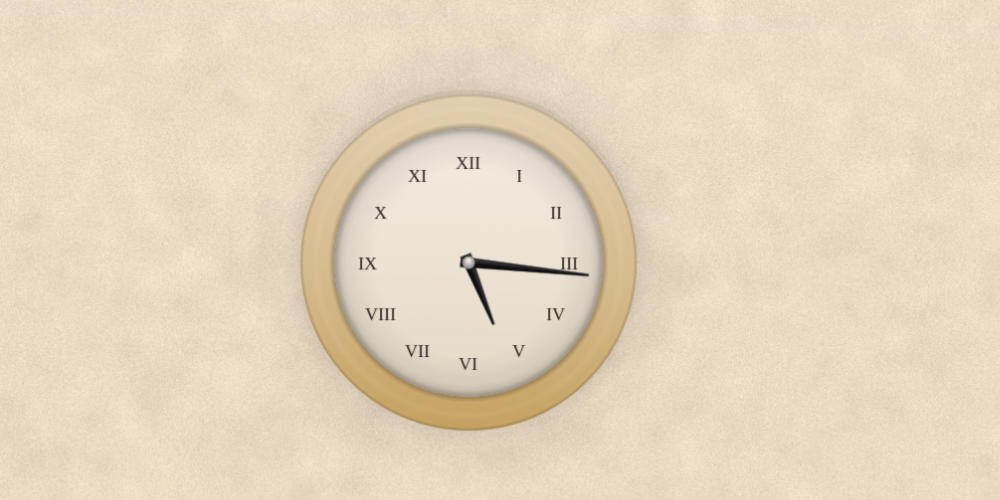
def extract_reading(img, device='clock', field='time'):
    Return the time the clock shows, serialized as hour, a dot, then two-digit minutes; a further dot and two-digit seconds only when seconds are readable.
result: 5.16
